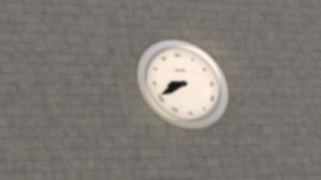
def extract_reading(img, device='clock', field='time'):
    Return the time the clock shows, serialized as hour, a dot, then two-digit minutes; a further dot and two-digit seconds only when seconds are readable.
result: 8.41
